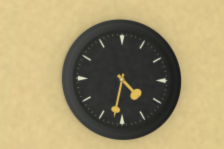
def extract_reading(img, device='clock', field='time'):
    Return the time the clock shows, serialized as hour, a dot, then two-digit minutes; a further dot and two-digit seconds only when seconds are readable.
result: 4.32
